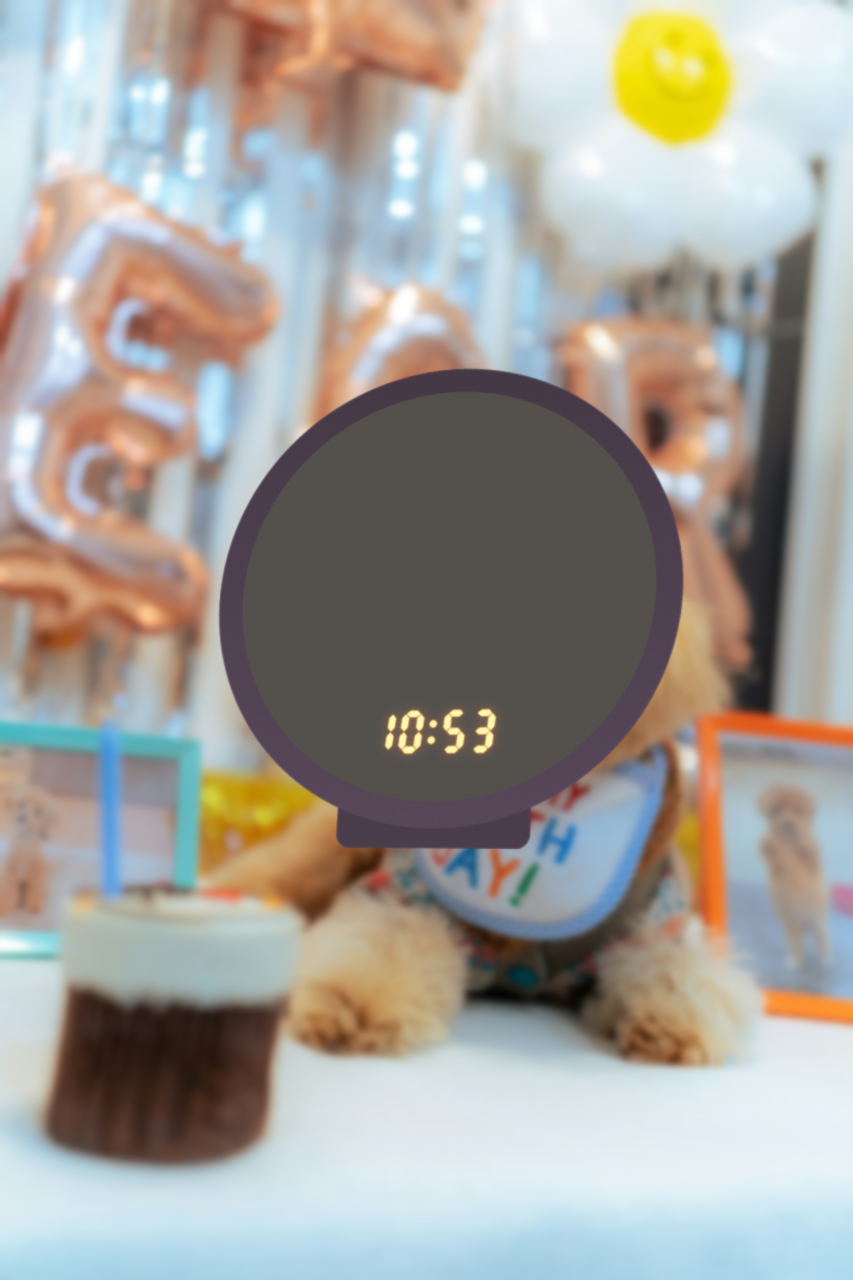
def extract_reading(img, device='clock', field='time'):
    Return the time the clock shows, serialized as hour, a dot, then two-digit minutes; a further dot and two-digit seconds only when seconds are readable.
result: 10.53
